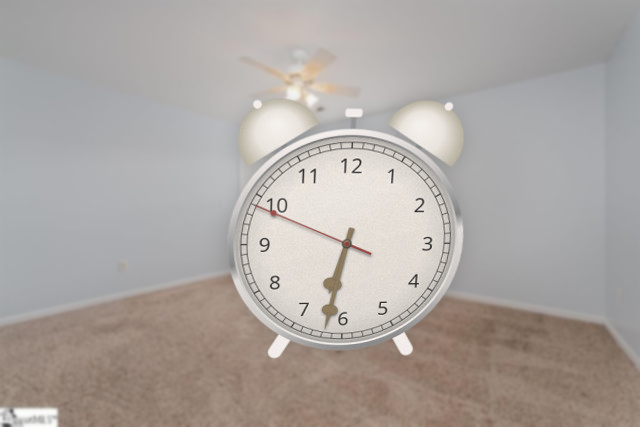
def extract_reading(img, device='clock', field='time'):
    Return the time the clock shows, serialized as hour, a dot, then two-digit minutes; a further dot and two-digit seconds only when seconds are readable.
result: 6.31.49
